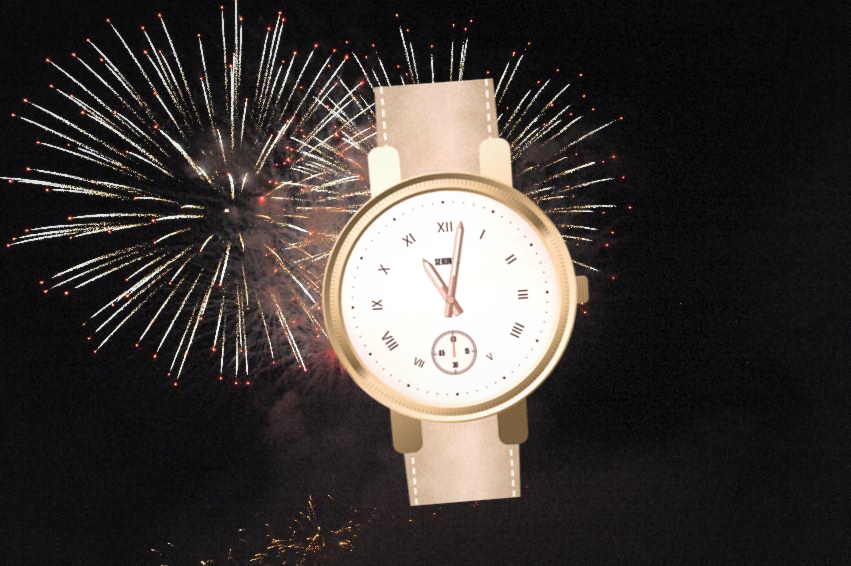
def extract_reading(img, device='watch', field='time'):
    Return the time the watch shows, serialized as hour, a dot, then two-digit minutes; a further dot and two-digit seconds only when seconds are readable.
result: 11.02
